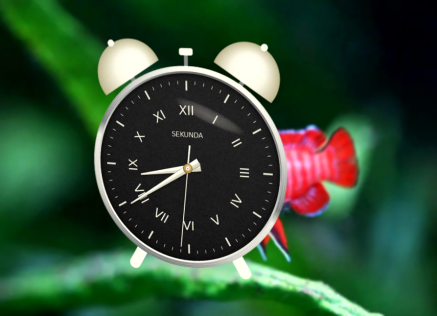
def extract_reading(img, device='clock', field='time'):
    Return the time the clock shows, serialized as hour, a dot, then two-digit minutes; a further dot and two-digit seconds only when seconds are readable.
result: 8.39.31
